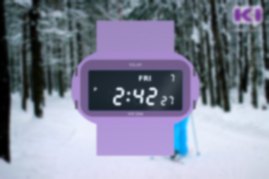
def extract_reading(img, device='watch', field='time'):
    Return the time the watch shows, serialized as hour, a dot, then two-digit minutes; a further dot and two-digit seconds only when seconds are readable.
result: 2.42
